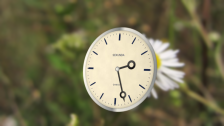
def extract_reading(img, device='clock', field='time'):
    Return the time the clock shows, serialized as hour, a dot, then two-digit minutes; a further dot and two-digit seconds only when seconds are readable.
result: 2.27
